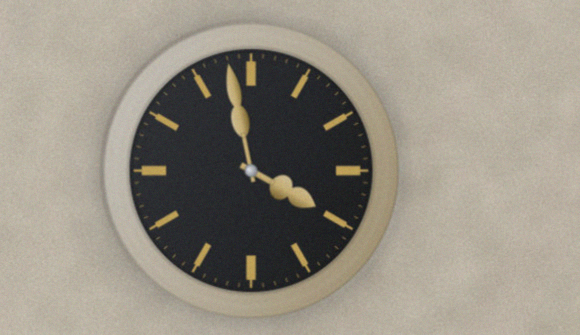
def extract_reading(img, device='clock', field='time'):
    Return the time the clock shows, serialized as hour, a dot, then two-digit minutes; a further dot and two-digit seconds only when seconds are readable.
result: 3.58
